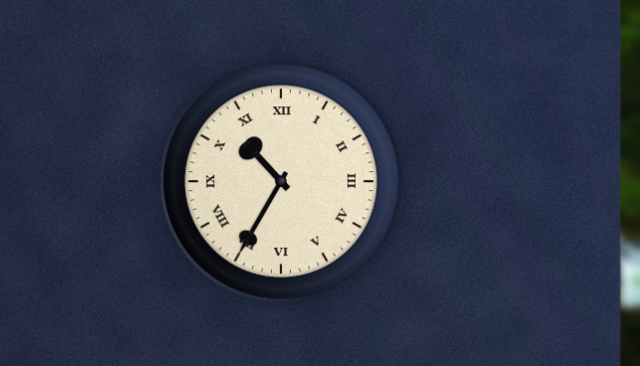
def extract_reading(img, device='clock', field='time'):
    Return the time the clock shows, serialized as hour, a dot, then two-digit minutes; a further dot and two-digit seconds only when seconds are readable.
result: 10.35
